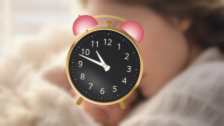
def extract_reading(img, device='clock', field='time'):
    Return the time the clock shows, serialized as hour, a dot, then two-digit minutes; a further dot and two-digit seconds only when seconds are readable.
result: 10.48
